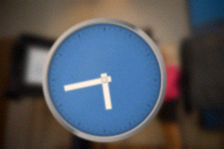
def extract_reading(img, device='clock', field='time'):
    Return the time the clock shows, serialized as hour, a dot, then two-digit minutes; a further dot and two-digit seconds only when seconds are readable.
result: 5.43
